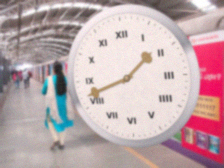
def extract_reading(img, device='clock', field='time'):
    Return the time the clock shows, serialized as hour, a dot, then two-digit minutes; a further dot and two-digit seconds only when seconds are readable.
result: 1.42
